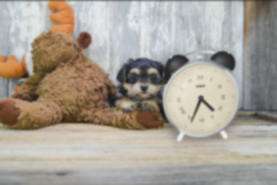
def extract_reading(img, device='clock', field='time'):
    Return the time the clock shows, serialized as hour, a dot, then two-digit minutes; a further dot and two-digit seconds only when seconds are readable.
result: 4.34
